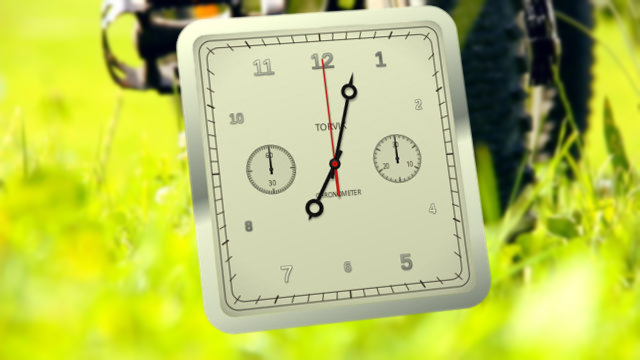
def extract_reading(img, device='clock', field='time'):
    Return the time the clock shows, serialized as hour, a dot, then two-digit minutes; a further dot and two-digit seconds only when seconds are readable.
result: 7.03
